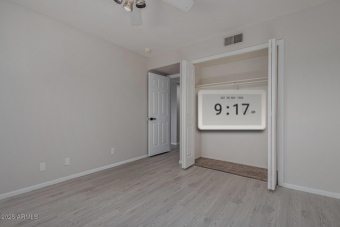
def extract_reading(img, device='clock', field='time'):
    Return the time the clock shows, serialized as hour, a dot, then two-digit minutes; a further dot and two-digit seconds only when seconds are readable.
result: 9.17
